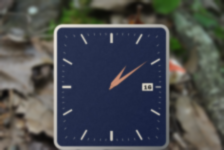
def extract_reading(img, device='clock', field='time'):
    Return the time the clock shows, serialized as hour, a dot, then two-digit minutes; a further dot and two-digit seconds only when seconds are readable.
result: 1.09
